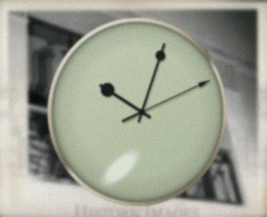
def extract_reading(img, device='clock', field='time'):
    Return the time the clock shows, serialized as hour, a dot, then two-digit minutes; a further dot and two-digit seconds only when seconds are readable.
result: 10.03.11
